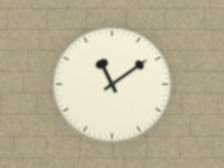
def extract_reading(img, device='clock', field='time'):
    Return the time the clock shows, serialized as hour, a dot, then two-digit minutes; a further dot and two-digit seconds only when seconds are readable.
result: 11.09
